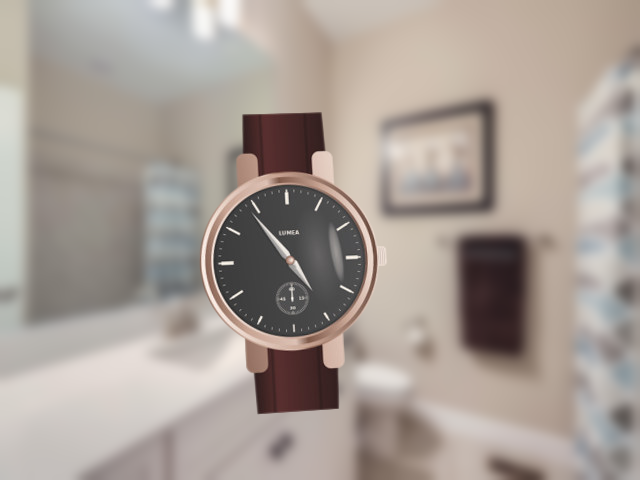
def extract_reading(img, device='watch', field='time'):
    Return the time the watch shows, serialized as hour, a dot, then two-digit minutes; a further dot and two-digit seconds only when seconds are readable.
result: 4.54
